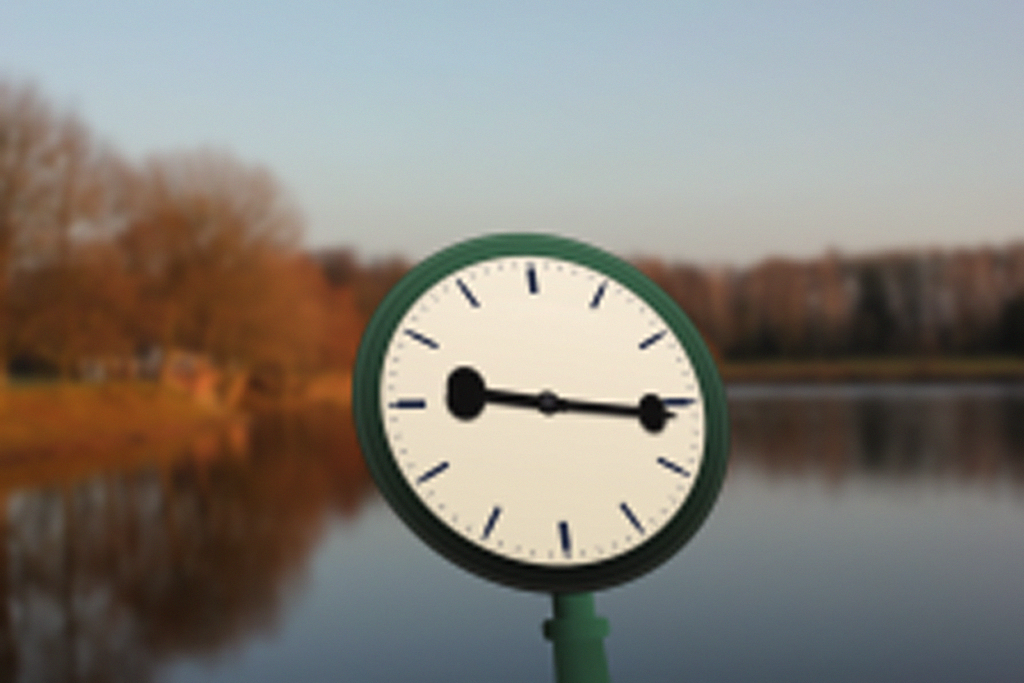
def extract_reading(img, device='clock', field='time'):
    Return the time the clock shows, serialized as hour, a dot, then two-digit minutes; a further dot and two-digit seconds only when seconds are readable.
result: 9.16
